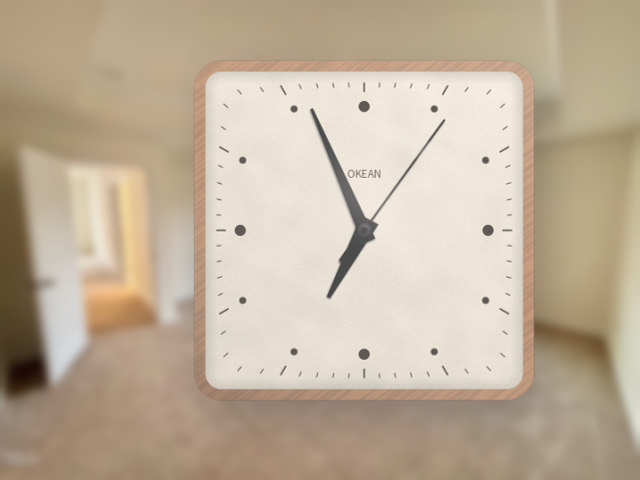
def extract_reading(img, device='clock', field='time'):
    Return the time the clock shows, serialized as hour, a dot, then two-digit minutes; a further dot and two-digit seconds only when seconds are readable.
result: 6.56.06
